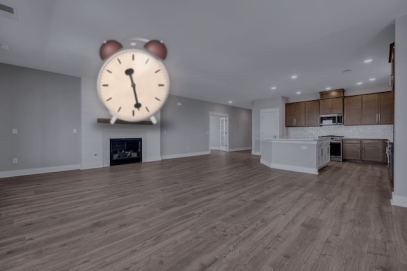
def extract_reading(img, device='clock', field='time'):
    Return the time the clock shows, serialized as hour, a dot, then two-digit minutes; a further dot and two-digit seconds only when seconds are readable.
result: 11.28
